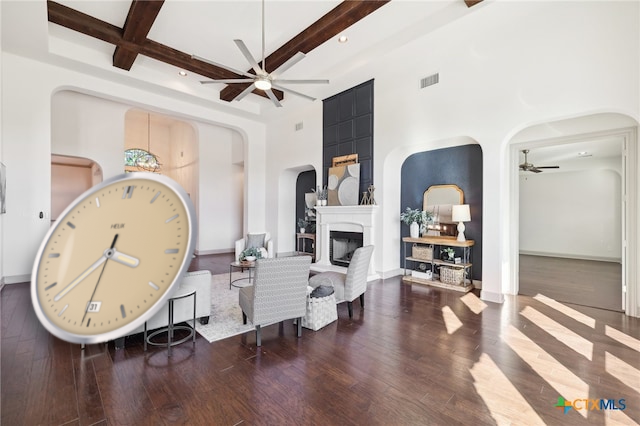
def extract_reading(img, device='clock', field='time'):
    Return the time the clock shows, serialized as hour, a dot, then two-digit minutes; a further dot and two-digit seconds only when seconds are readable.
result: 3.37.31
